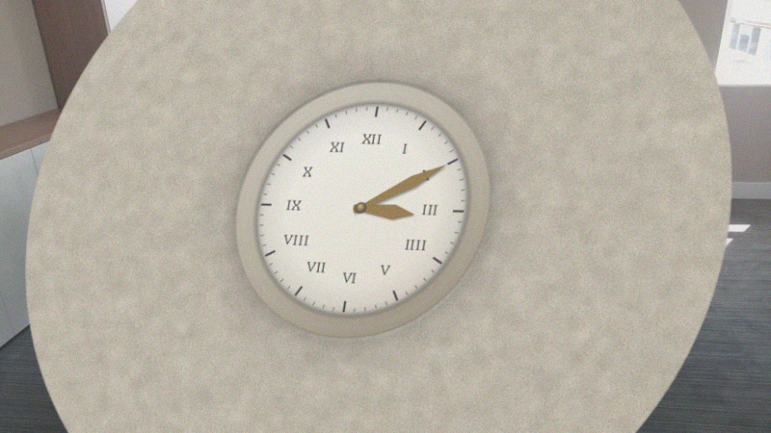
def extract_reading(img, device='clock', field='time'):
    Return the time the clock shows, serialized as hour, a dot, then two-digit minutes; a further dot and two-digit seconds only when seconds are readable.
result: 3.10
